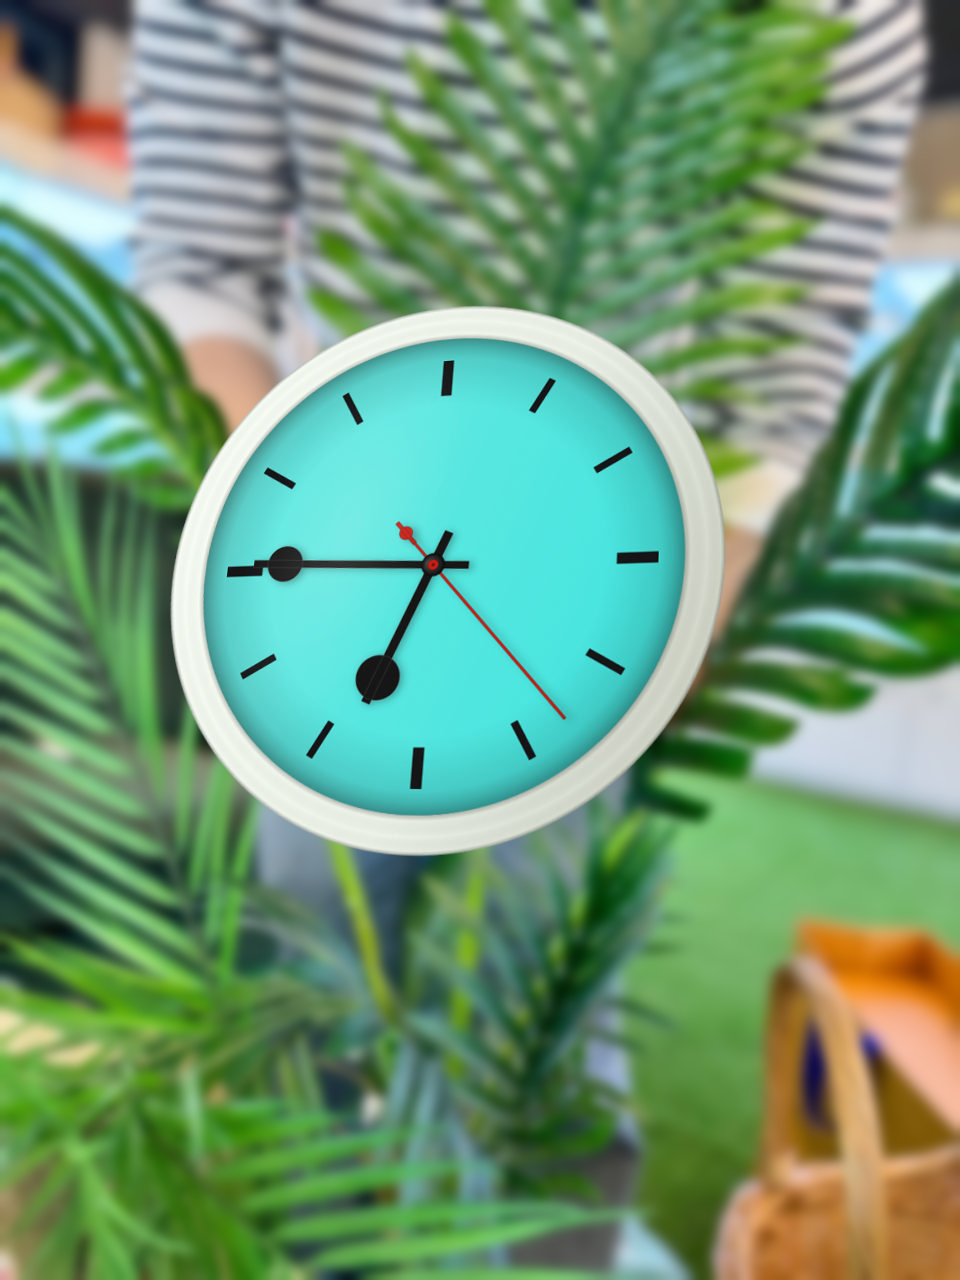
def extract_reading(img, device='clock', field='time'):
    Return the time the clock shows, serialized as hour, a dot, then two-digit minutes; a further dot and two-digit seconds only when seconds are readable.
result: 6.45.23
